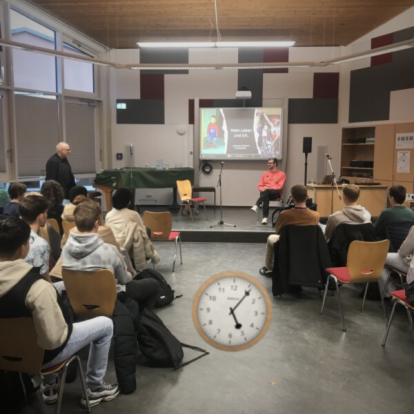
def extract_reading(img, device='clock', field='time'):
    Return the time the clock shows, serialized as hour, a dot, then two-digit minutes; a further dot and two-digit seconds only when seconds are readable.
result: 5.06
